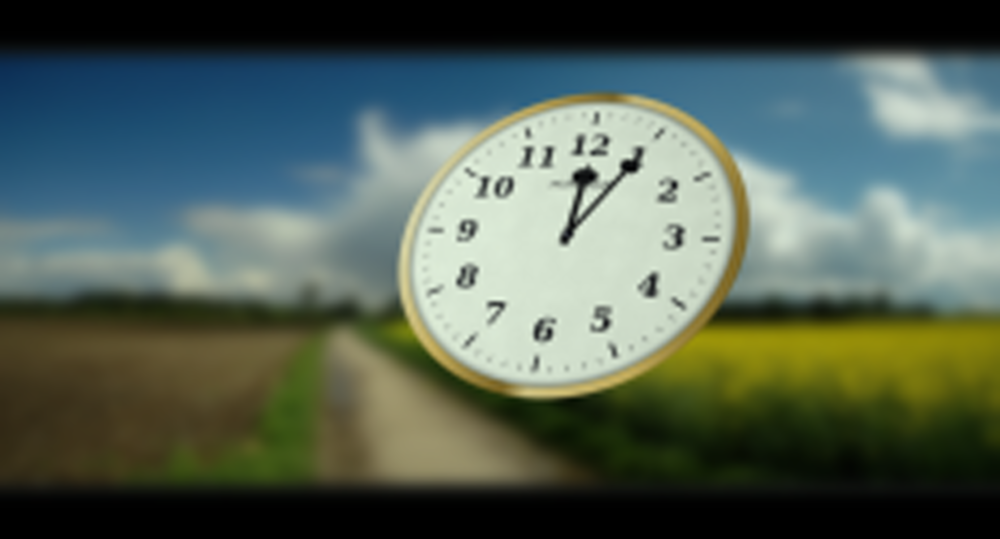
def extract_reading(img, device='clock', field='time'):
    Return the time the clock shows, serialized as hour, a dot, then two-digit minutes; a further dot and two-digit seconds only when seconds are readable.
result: 12.05
